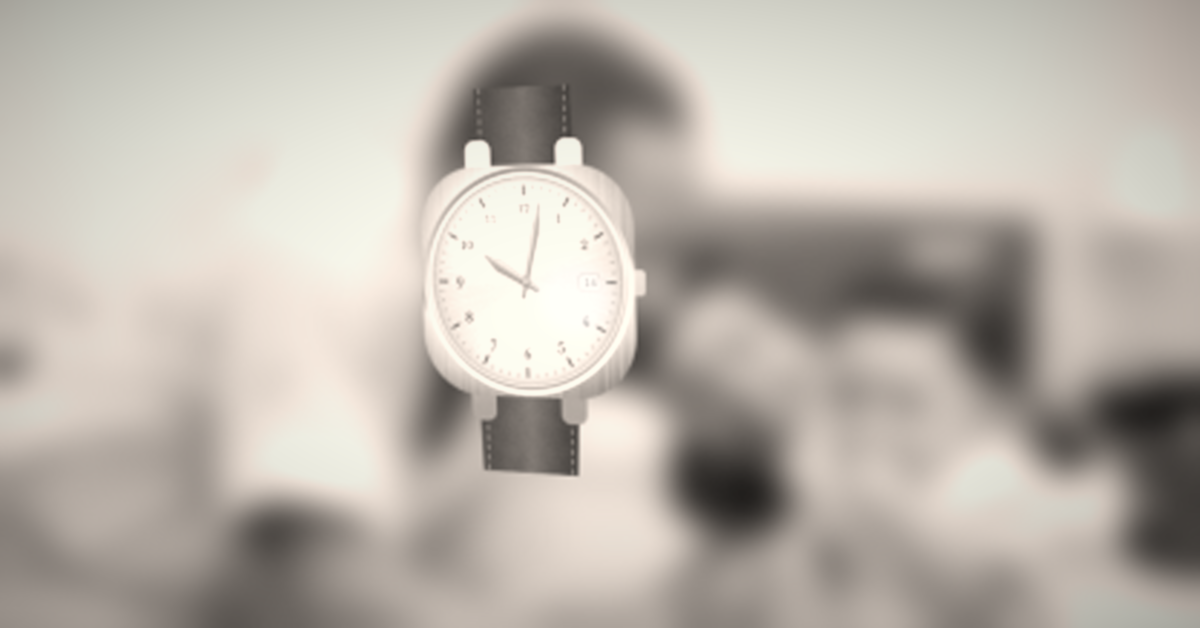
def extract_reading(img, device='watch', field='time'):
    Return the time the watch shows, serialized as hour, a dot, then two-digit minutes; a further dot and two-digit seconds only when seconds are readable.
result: 10.02
